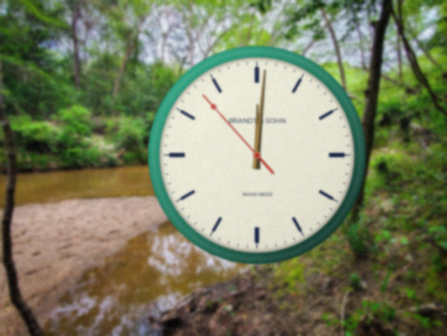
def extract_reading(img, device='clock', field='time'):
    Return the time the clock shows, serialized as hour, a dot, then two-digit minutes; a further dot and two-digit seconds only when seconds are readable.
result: 12.00.53
